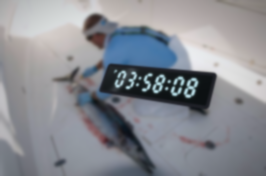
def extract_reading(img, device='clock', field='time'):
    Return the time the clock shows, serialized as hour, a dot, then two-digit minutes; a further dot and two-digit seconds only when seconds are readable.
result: 3.58.08
